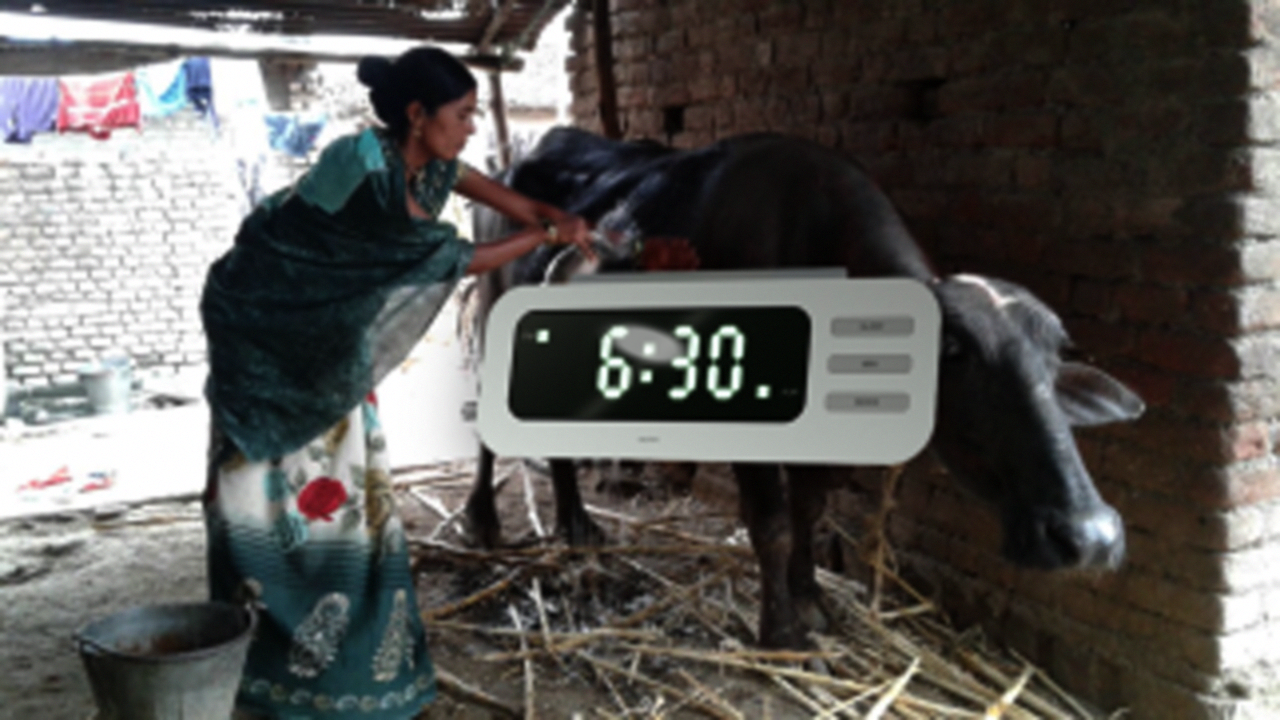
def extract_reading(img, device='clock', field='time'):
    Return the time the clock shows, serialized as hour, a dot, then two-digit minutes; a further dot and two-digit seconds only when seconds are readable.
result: 6.30
